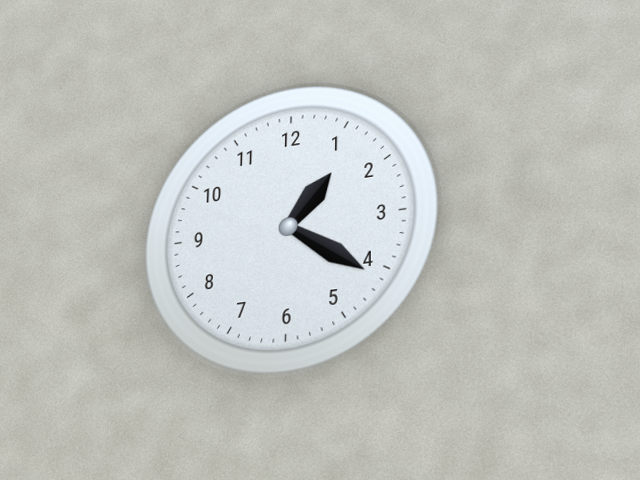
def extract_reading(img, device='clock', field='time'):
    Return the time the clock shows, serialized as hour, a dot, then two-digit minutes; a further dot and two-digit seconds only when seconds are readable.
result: 1.21
